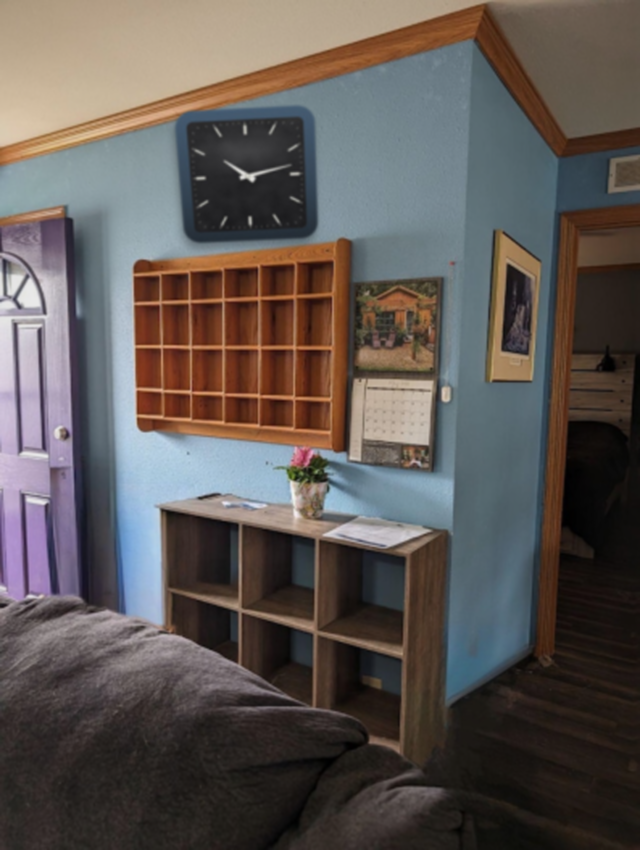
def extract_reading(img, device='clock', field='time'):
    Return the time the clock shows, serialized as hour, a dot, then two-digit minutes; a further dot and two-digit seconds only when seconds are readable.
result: 10.13
